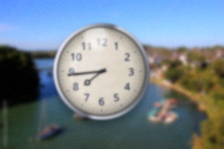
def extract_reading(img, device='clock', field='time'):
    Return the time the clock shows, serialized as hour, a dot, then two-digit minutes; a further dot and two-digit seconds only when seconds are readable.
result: 7.44
